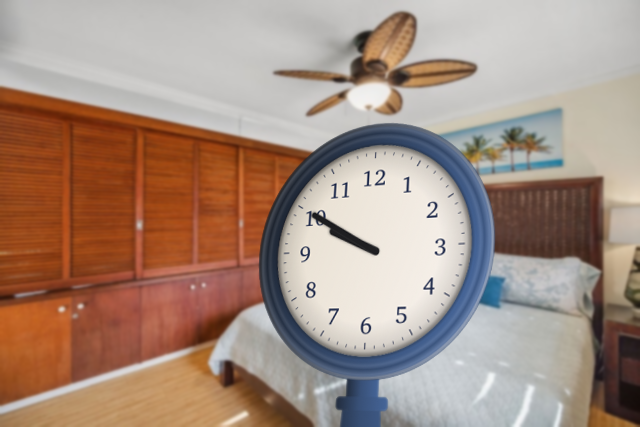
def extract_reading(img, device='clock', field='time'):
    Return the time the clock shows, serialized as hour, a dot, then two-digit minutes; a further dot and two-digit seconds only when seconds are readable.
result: 9.50
